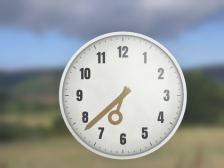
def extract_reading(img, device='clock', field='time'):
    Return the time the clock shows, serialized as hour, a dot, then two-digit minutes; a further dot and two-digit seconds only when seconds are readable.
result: 6.38
